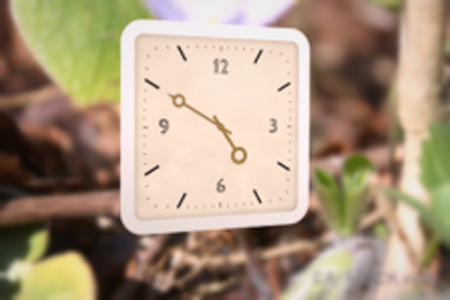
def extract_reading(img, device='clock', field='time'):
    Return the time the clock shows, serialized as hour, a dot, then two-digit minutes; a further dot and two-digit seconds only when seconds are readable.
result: 4.50
